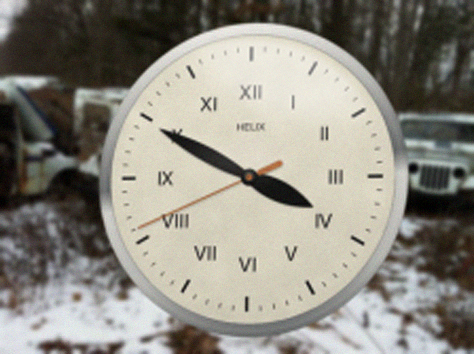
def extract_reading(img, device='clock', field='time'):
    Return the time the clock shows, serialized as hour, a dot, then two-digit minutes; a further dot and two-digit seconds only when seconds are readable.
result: 3.49.41
